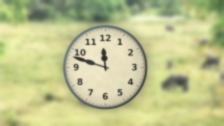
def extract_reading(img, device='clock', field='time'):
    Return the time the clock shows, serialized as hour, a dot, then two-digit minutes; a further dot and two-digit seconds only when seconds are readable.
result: 11.48
